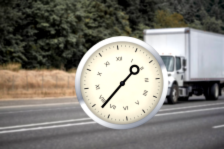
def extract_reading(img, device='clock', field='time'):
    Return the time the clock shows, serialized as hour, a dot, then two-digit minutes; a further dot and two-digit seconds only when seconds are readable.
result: 1.38
